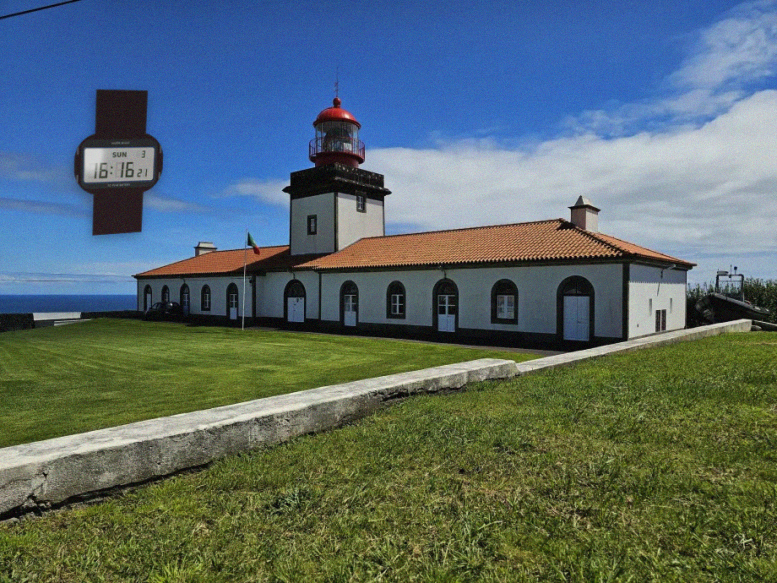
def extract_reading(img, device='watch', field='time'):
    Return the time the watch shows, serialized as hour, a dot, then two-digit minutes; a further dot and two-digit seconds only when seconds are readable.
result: 16.16.21
